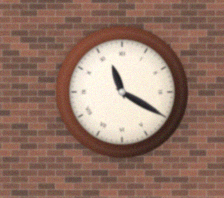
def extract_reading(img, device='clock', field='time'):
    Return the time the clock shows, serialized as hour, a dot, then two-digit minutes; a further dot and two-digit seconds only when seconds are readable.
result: 11.20
